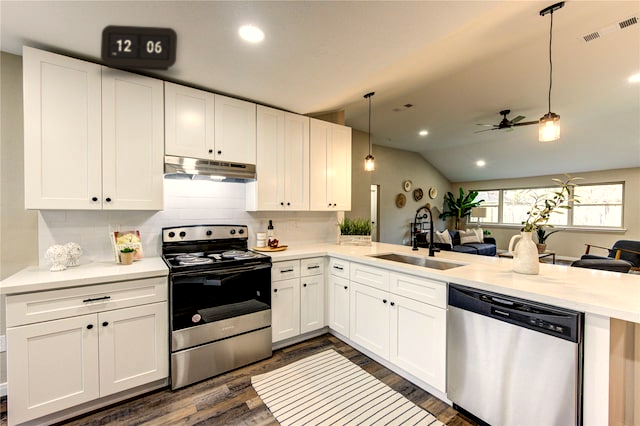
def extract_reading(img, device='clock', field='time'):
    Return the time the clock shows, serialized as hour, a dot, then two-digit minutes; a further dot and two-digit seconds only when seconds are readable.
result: 12.06
